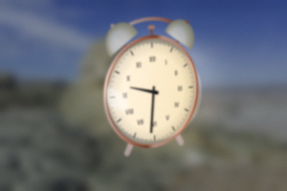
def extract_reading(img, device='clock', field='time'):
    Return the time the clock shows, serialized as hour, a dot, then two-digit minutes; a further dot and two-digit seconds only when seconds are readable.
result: 9.31
